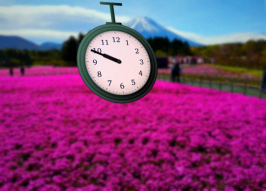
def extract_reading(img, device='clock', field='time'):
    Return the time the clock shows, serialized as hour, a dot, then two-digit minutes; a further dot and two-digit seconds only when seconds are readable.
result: 9.49
